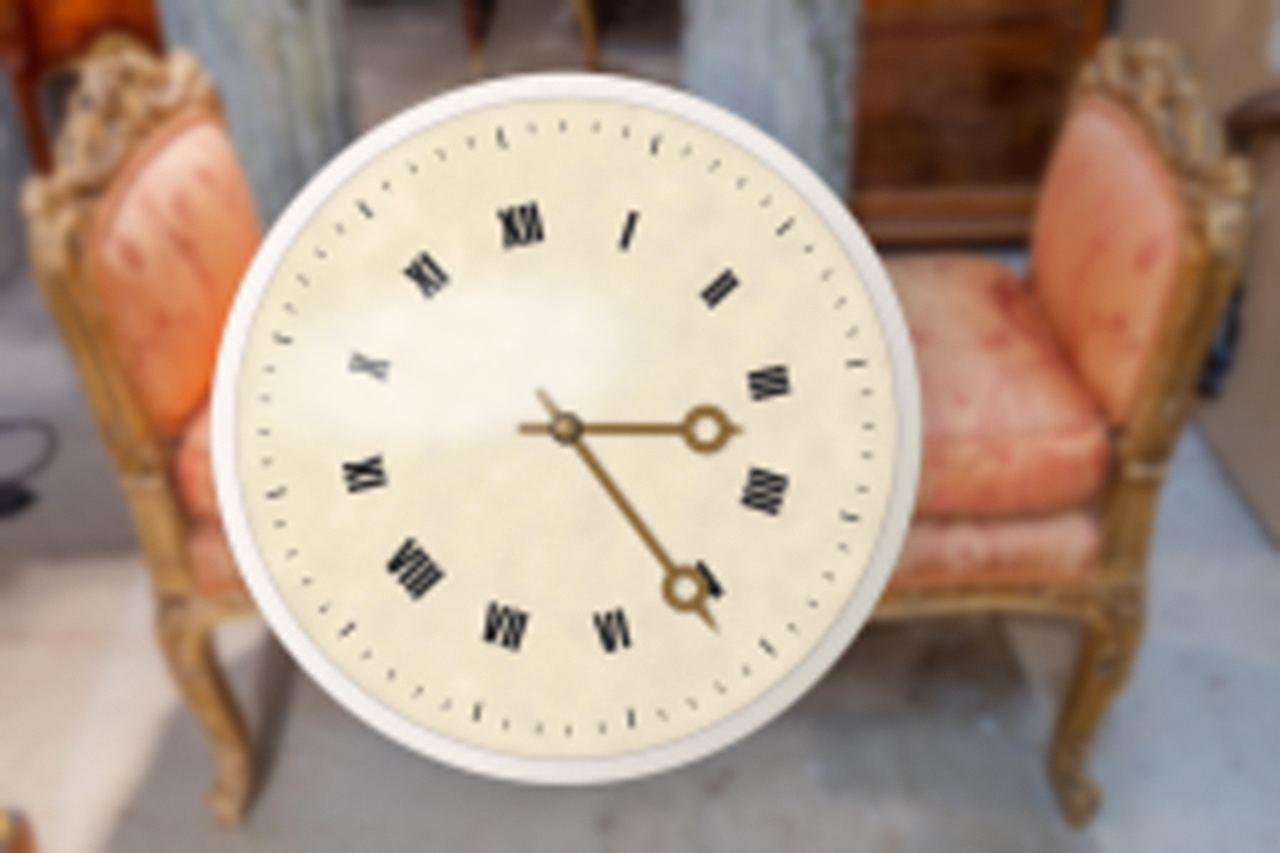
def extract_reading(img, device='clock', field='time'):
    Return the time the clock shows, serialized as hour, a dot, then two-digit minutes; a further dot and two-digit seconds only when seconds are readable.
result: 3.26
